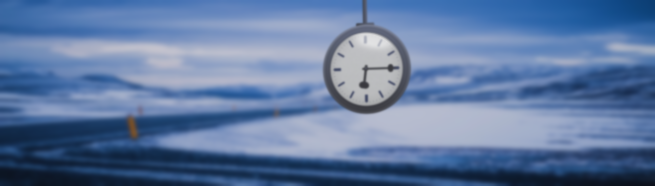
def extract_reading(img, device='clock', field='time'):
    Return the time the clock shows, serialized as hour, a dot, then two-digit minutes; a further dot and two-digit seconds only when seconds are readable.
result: 6.15
